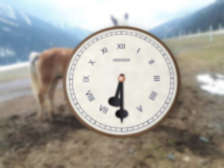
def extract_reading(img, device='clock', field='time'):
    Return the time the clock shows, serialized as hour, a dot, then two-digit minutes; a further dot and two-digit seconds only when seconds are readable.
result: 6.30
